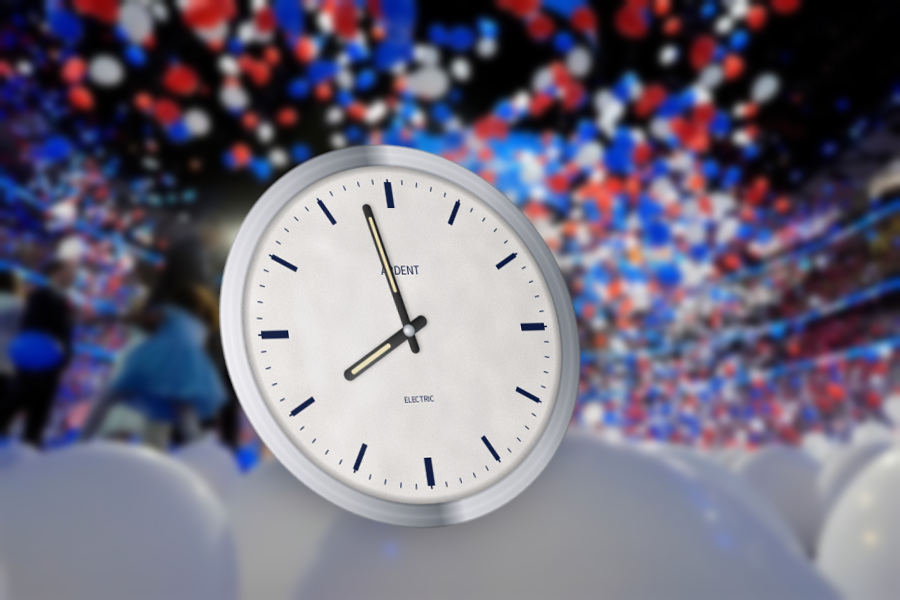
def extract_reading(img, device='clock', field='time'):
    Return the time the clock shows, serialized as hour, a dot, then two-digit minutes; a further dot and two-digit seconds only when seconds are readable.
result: 7.58
